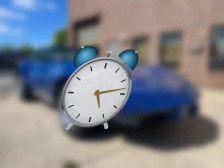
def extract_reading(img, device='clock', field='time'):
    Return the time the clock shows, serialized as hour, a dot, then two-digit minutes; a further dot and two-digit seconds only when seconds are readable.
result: 5.13
